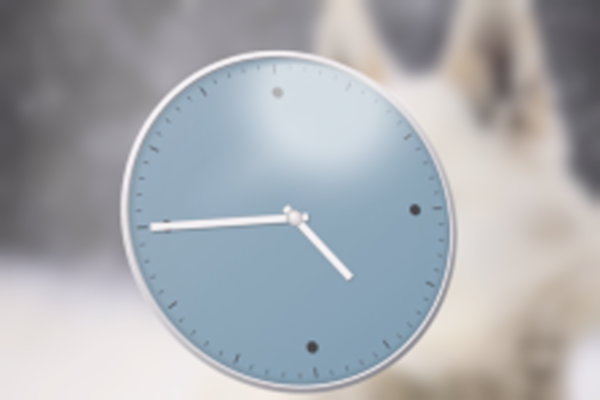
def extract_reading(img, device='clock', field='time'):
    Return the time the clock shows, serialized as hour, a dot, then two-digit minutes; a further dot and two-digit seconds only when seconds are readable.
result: 4.45
